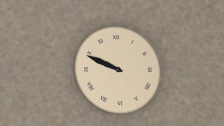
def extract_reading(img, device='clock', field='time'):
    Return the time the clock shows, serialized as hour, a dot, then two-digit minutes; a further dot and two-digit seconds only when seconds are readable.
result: 9.49
